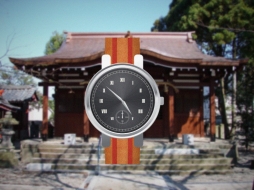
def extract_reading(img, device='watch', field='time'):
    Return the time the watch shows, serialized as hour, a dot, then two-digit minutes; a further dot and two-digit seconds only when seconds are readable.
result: 4.52
